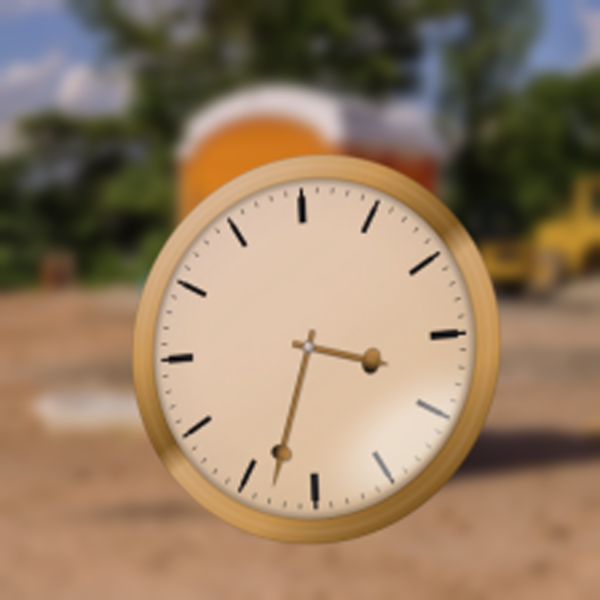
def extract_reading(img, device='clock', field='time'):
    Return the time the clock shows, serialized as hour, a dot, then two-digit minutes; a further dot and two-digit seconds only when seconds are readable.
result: 3.33
